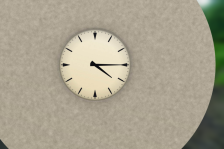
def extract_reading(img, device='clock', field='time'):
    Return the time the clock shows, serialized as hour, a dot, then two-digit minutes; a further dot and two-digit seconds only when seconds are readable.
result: 4.15
